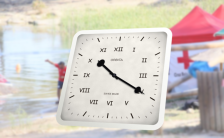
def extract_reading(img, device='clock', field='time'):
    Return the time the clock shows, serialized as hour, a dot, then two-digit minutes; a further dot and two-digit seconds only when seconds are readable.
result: 10.20
